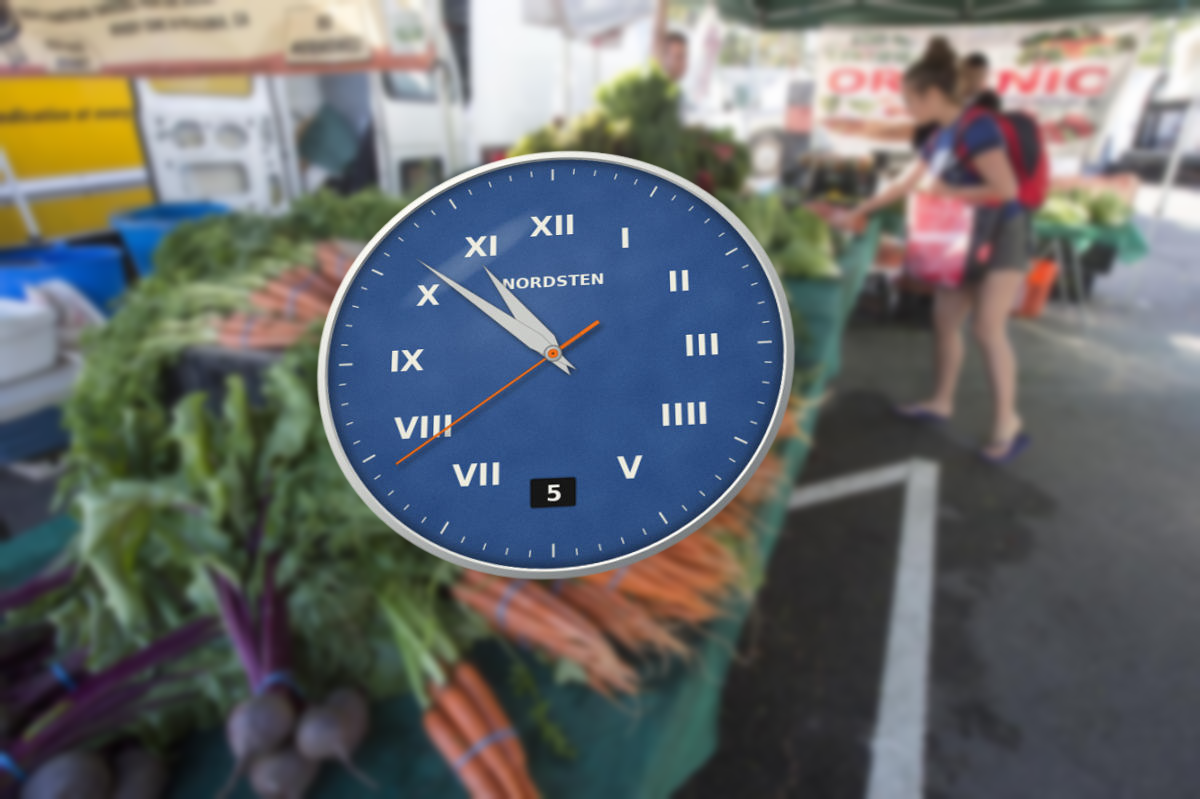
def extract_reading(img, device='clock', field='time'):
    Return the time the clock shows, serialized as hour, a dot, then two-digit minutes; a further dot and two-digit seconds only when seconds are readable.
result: 10.51.39
